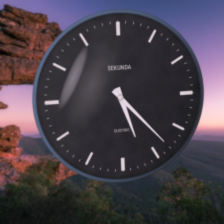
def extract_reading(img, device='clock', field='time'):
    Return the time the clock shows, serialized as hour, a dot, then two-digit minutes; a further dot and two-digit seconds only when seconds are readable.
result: 5.23
